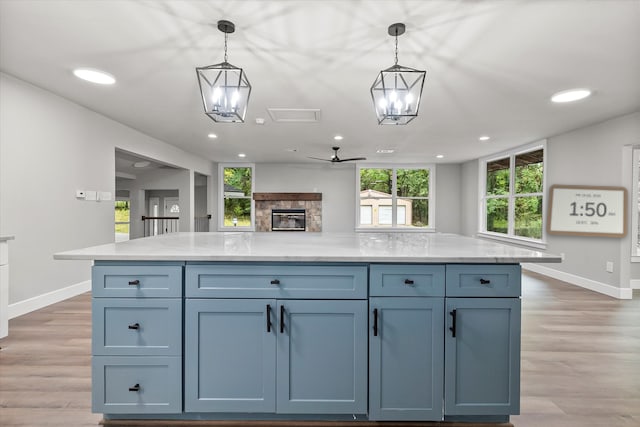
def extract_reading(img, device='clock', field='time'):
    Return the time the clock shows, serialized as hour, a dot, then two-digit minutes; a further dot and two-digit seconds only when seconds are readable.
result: 1.50
